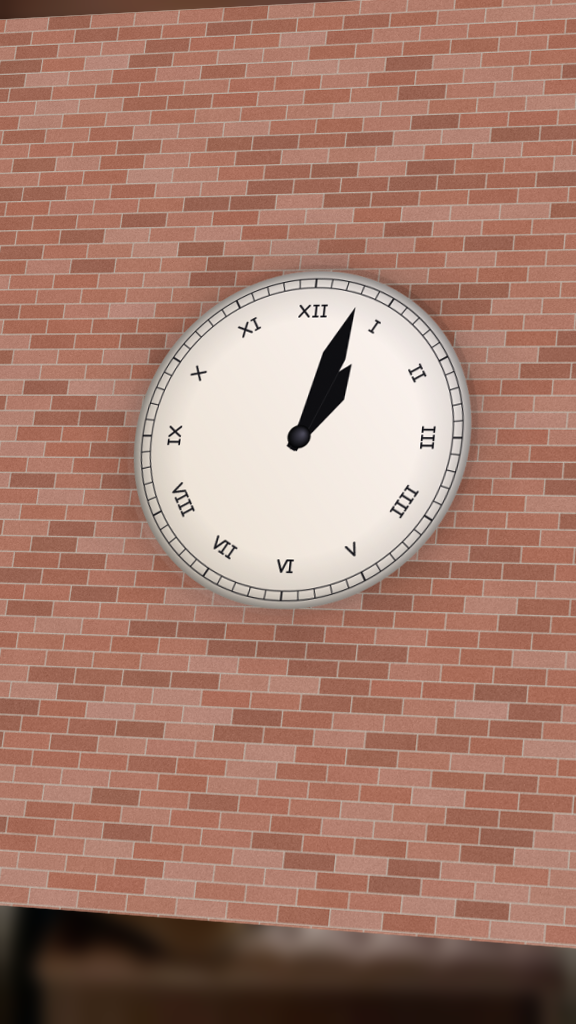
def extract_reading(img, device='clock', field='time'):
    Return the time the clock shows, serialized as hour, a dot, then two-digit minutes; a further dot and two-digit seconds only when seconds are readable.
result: 1.03
